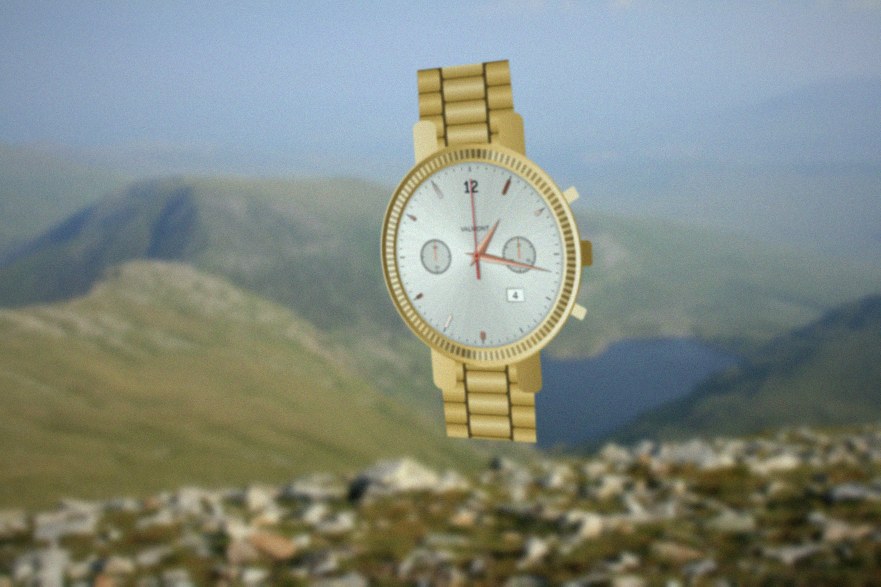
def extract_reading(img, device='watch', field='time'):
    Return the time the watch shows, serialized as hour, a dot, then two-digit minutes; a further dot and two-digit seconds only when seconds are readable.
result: 1.17
